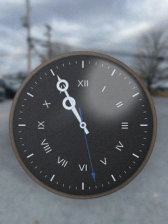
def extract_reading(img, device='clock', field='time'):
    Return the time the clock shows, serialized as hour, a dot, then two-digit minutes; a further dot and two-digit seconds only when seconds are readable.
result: 10.55.28
